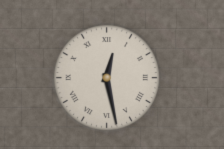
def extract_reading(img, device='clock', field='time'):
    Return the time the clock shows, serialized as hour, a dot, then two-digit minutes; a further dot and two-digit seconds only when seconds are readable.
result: 12.28
